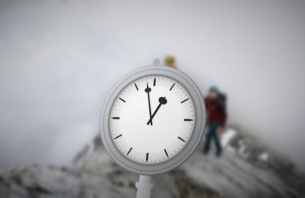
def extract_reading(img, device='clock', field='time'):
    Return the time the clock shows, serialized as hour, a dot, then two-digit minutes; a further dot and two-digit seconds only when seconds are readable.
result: 12.58
